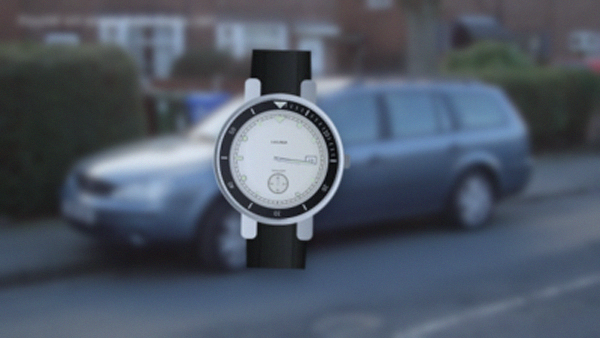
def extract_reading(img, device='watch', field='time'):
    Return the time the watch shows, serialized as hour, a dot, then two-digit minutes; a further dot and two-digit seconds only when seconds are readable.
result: 3.16
